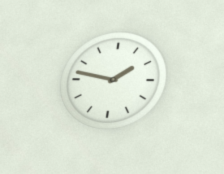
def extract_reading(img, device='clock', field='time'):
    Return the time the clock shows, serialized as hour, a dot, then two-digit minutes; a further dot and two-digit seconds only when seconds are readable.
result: 1.47
